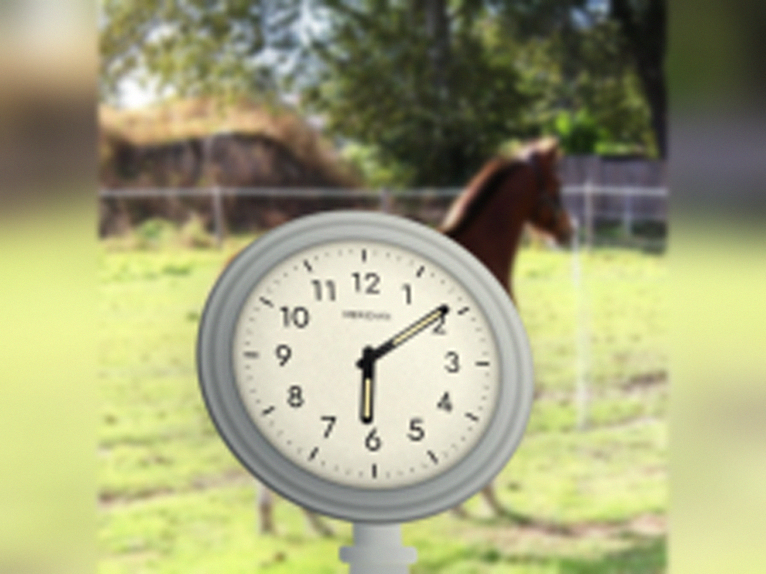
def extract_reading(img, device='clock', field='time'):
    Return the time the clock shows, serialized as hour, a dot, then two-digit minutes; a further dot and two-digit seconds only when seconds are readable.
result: 6.09
